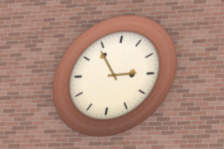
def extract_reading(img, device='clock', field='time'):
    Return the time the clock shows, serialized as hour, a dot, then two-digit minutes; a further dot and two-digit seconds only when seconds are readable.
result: 2.54
